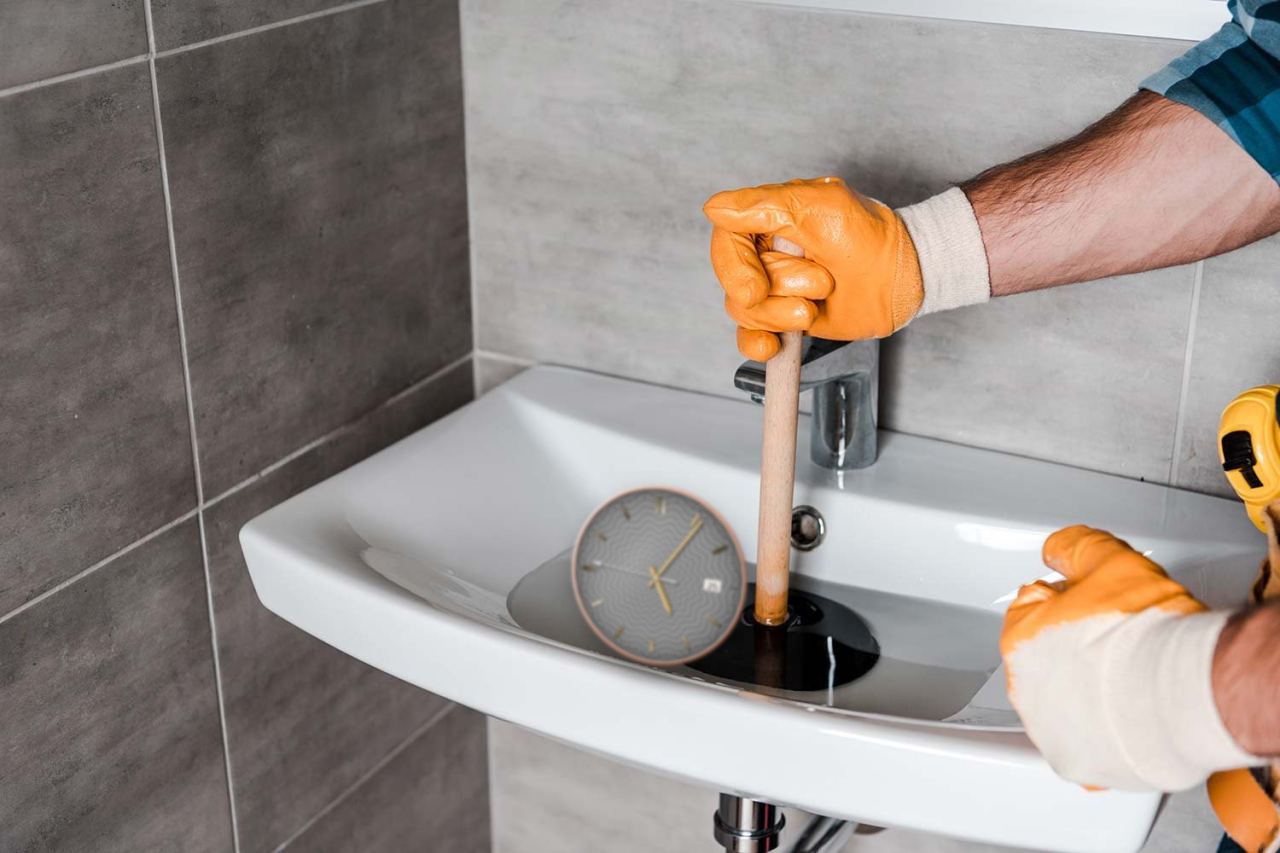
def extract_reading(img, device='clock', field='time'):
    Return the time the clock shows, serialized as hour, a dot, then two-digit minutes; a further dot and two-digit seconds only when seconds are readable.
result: 5.05.46
